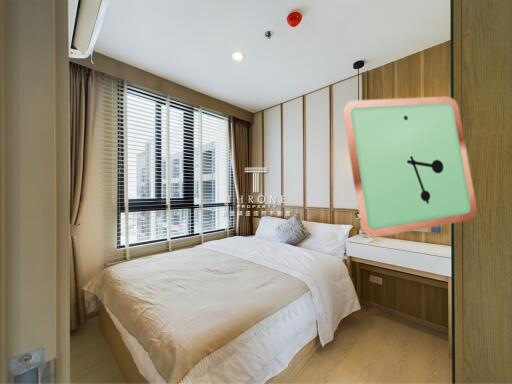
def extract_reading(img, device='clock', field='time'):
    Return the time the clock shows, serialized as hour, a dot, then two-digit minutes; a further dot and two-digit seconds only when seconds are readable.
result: 3.28
